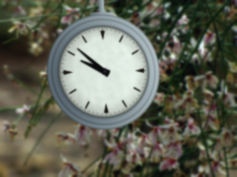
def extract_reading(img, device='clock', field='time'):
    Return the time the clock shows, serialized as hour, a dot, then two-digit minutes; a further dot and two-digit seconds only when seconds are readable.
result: 9.52
